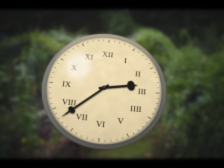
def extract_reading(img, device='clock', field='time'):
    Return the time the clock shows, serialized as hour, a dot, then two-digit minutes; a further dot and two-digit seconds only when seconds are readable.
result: 2.38
